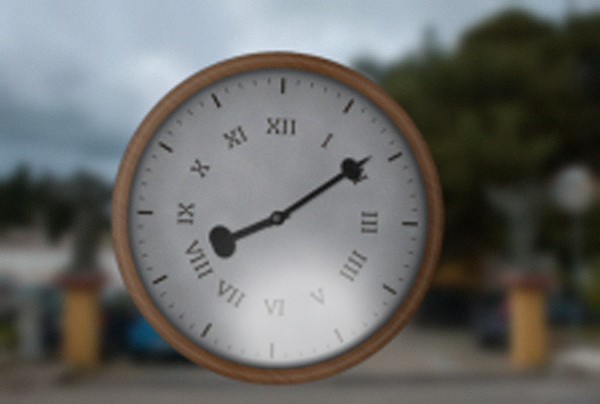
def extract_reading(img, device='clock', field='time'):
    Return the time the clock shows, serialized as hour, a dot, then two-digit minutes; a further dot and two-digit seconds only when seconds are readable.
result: 8.09
